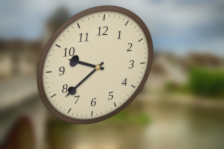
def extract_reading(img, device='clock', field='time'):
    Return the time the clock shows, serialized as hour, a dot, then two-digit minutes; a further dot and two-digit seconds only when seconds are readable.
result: 9.38
